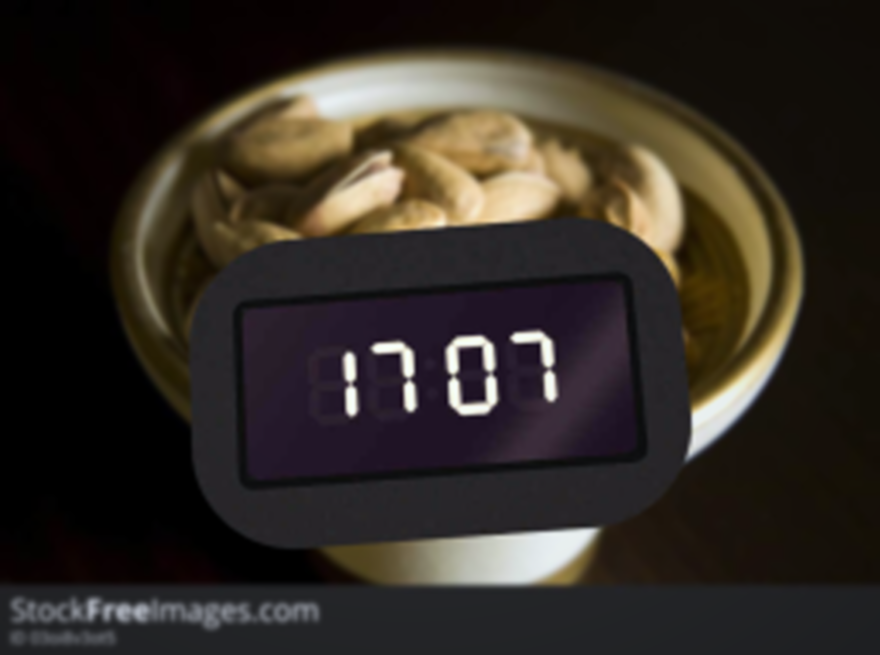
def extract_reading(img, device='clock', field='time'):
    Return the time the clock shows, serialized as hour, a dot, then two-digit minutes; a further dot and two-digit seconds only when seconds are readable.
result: 17.07
